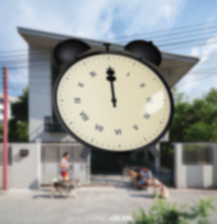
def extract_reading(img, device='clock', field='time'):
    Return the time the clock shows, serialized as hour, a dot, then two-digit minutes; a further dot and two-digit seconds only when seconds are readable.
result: 12.00
